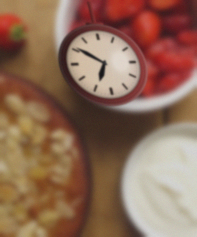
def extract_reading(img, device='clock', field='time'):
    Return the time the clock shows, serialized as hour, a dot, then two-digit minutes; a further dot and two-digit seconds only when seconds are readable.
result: 6.51
